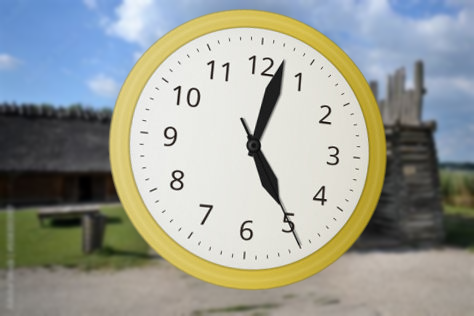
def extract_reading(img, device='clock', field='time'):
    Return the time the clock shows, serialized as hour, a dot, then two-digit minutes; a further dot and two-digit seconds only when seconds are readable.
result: 5.02.25
